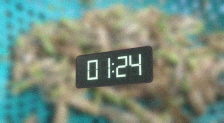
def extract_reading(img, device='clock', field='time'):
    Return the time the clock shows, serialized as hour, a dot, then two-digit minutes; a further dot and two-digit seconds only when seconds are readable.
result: 1.24
